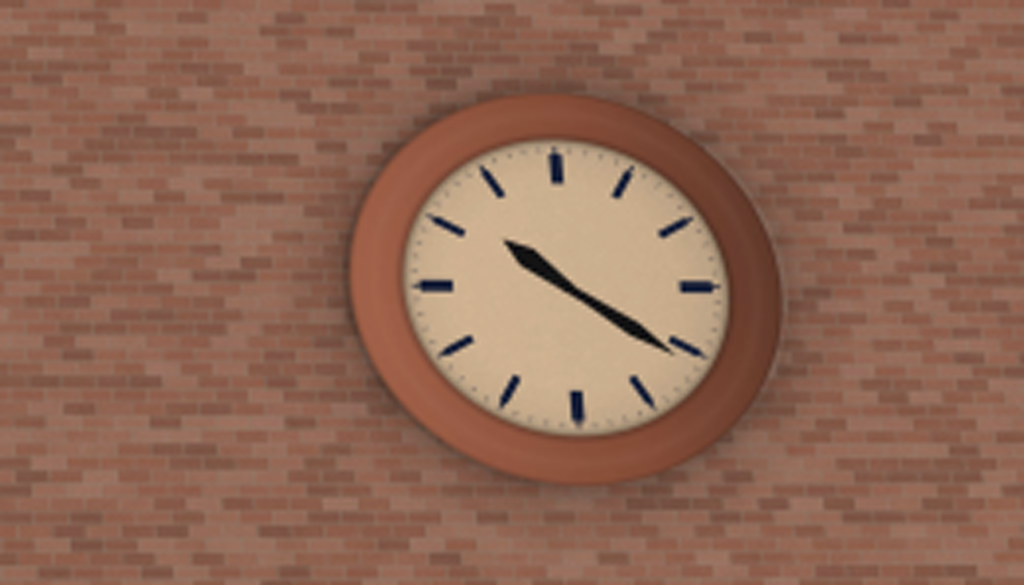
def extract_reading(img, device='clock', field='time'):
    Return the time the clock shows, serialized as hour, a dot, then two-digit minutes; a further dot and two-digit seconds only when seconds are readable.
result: 10.21
